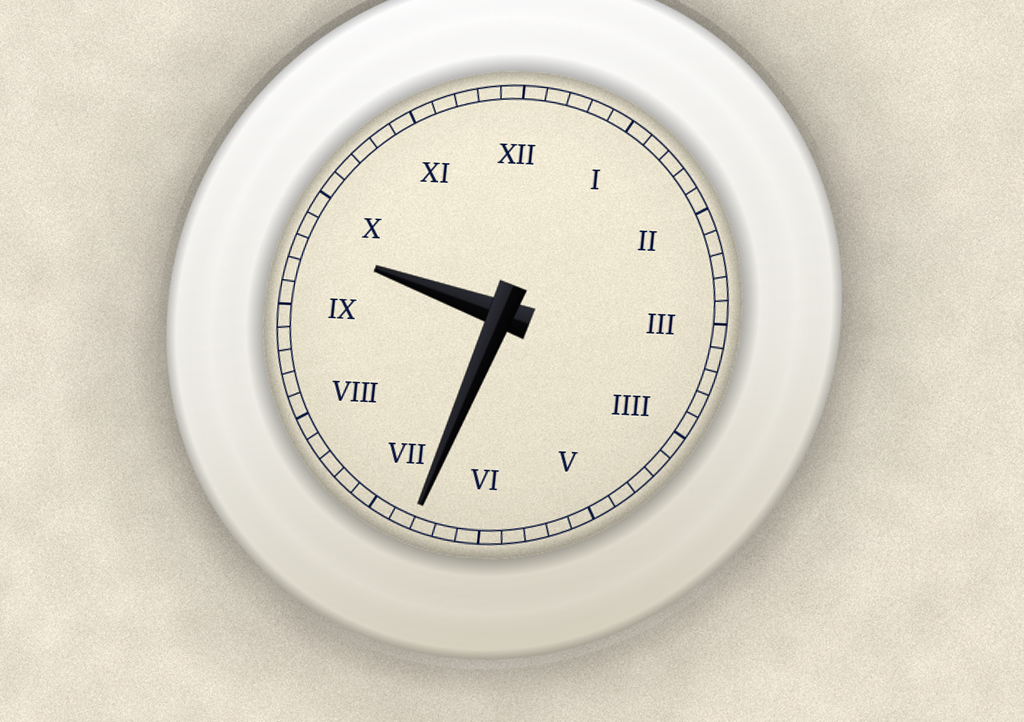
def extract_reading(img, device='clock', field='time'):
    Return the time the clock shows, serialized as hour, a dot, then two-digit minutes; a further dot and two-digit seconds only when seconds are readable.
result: 9.33
